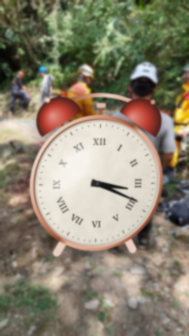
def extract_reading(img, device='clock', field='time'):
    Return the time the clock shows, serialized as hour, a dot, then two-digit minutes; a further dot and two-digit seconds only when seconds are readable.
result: 3.19
